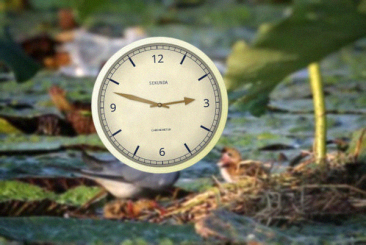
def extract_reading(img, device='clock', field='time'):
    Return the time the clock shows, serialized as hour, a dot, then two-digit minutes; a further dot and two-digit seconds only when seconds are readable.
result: 2.48
